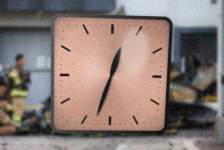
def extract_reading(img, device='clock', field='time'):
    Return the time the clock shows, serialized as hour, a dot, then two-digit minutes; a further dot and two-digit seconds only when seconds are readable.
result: 12.33
